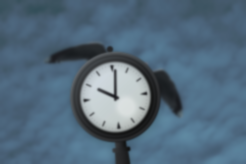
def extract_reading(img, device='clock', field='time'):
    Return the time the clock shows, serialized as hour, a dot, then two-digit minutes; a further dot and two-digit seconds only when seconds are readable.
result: 10.01
